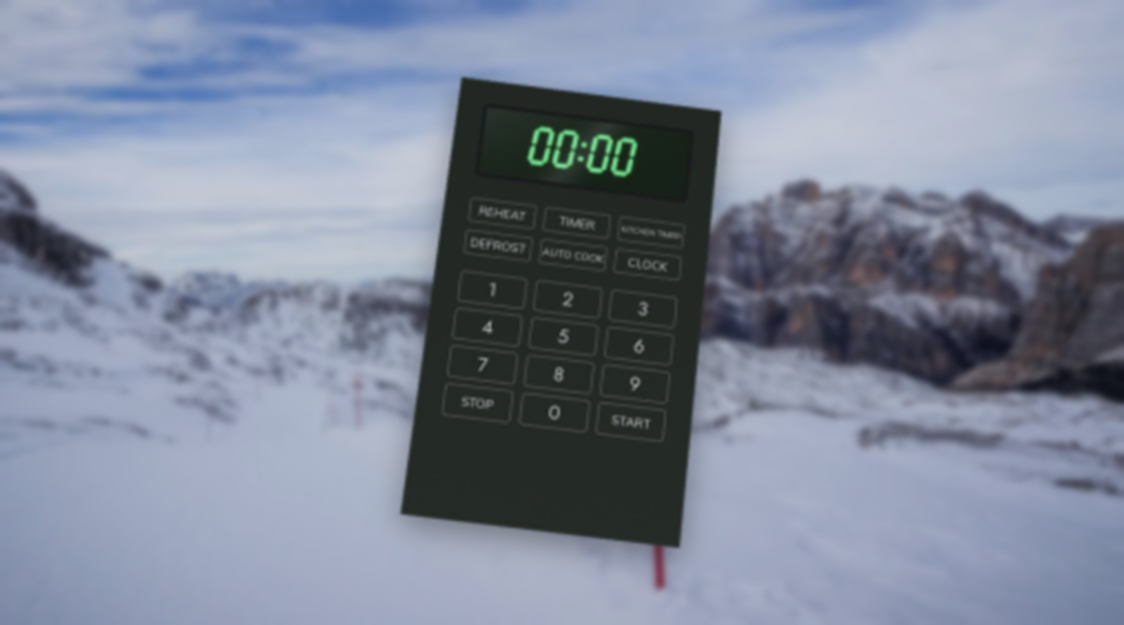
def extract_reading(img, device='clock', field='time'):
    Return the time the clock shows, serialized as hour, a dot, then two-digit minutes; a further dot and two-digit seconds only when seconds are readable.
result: 0.00
